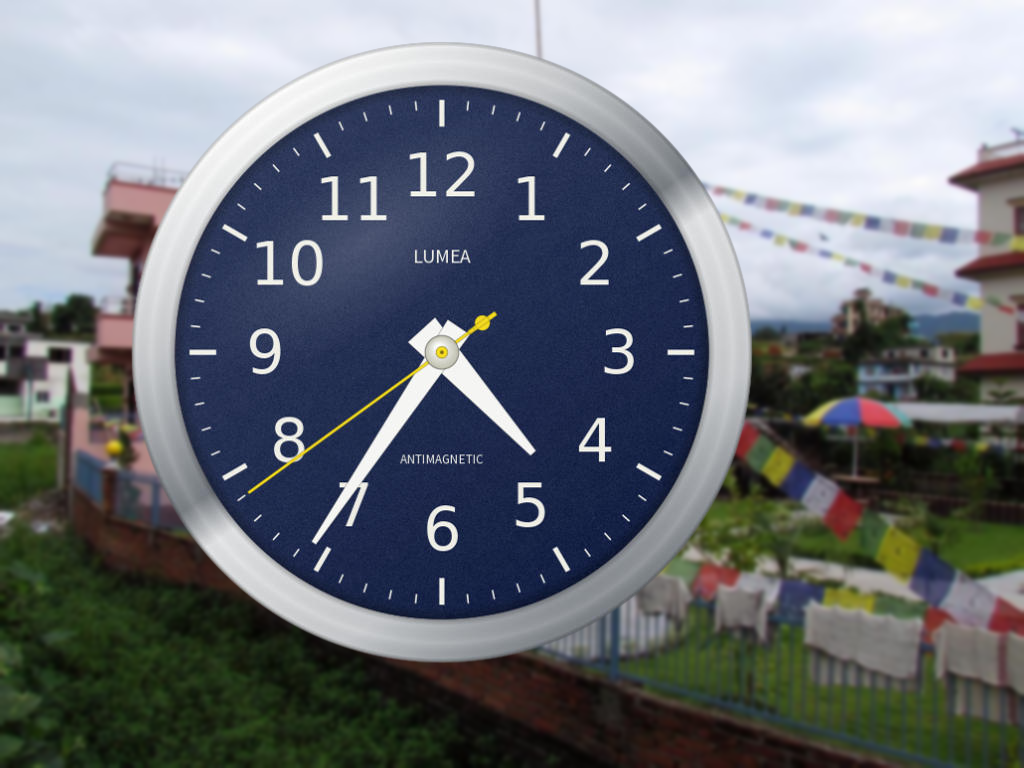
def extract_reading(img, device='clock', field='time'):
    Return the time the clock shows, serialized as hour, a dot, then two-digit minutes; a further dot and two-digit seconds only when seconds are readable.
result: 4.35.39
